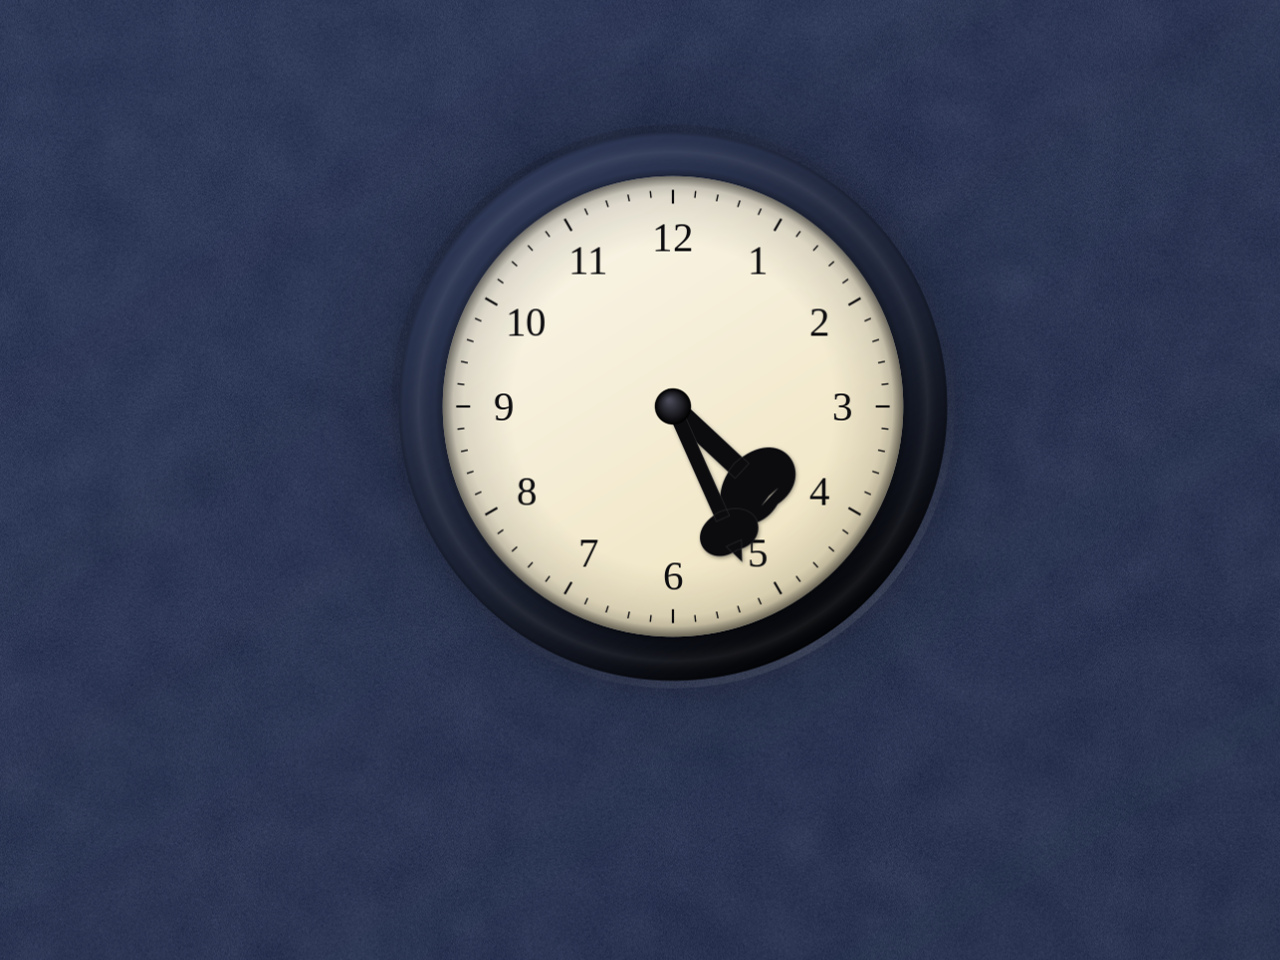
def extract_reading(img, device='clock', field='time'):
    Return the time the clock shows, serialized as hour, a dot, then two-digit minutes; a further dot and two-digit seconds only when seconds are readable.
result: 4.26
